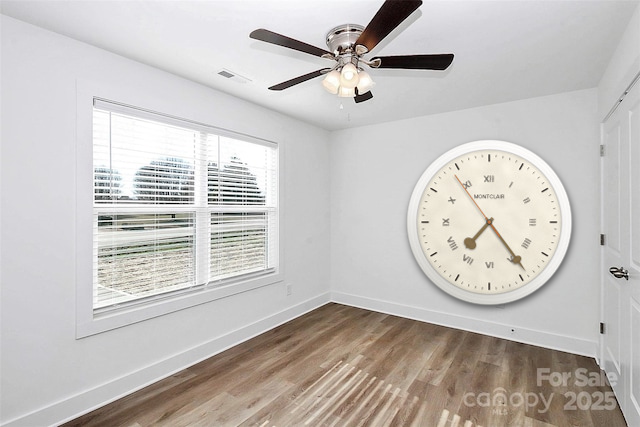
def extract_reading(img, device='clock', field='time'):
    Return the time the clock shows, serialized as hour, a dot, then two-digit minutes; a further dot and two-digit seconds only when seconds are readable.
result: 7.23.54
